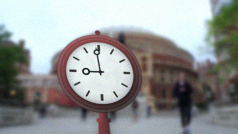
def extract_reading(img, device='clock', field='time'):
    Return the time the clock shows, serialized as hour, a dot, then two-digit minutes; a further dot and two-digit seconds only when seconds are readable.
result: 8.59
